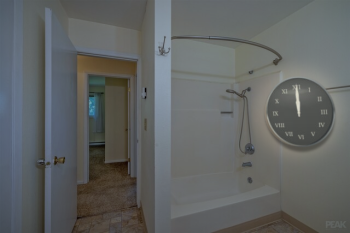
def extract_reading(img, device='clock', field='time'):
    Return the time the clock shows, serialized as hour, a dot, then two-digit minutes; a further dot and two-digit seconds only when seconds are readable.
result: 12.00
